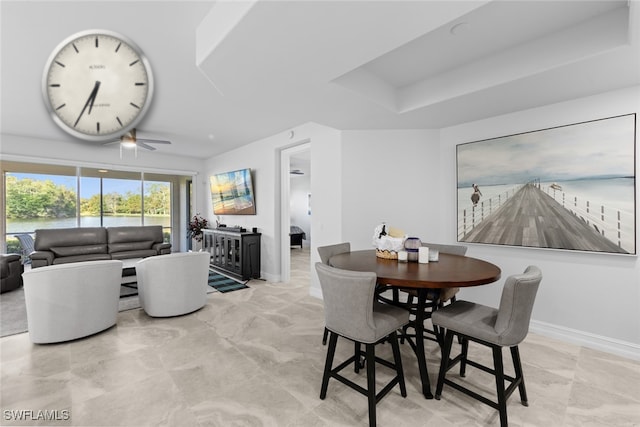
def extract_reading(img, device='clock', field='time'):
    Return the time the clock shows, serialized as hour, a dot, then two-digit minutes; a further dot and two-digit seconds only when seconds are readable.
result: 6.35
